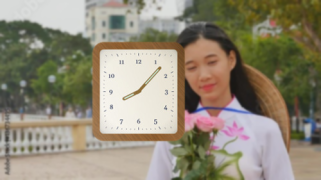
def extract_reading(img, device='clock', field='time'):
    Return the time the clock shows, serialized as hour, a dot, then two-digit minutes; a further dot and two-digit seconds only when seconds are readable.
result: 8.07
